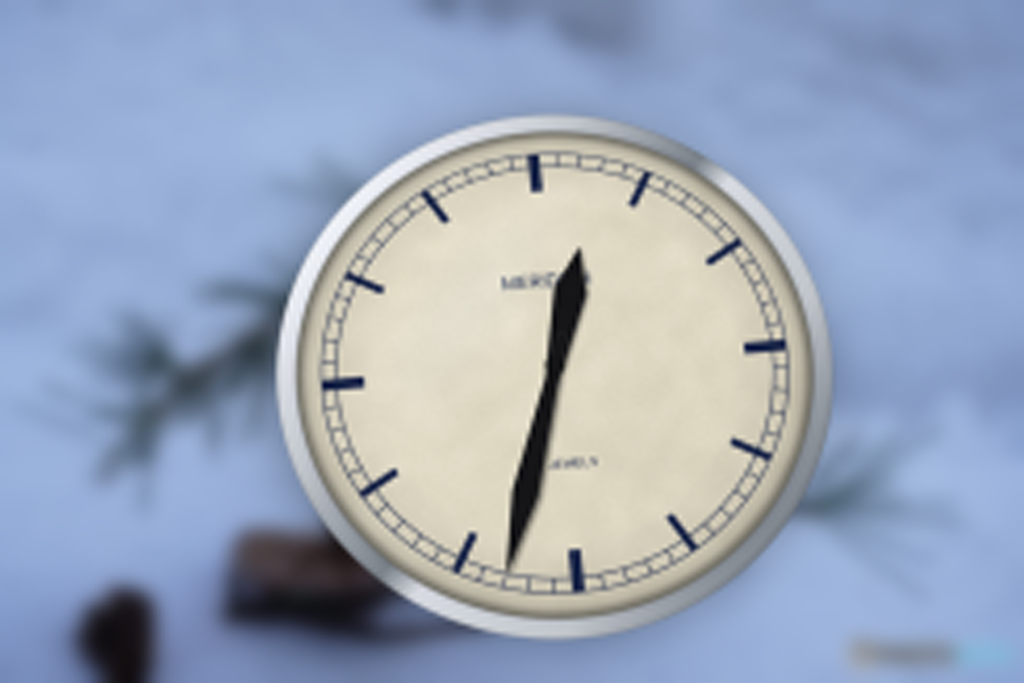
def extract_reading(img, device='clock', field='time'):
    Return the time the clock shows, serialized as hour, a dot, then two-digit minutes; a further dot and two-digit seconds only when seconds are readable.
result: 12.33
